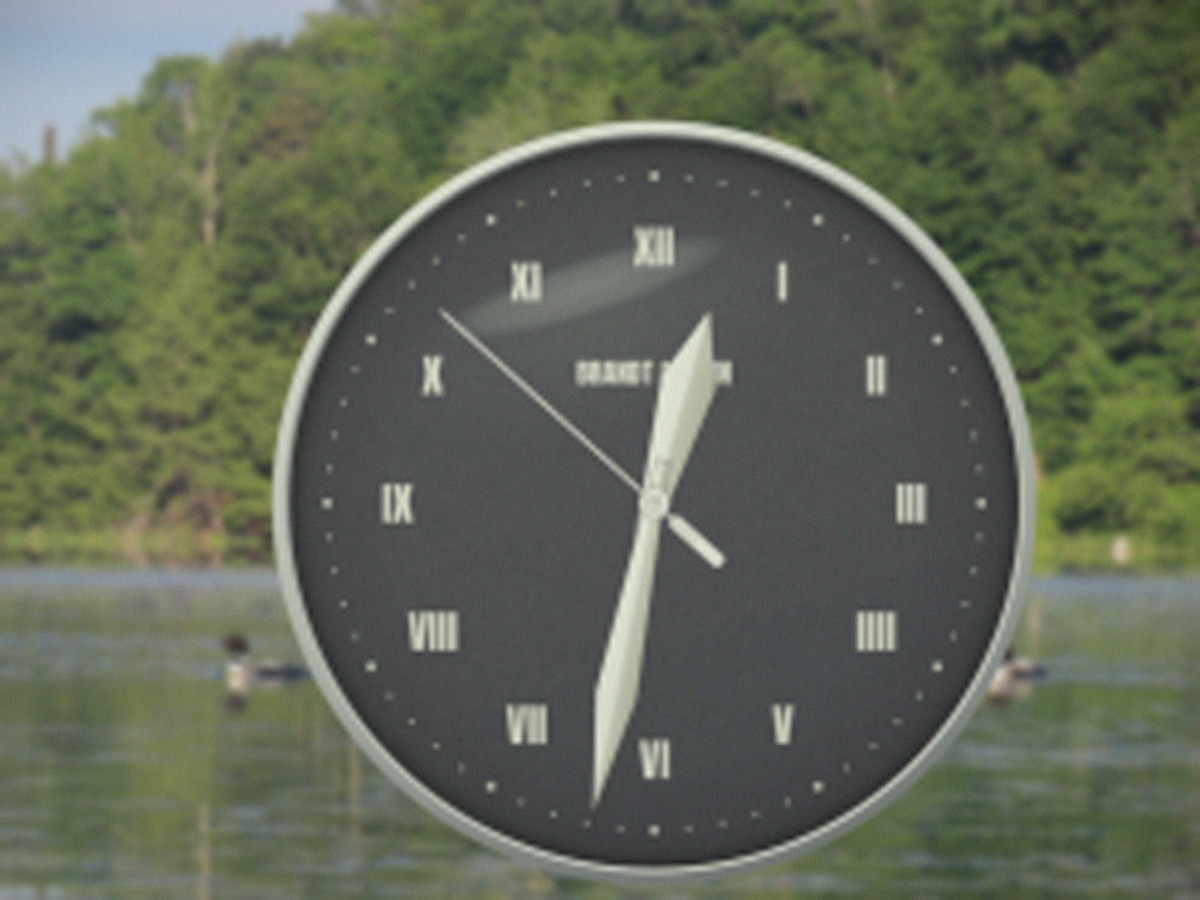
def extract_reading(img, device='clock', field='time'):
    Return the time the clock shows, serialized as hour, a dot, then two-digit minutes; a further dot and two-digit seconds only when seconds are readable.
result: 12.31.52
